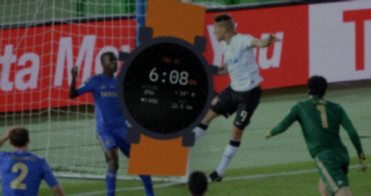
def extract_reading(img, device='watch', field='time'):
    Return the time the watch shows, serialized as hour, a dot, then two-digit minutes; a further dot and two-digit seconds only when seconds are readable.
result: 6.08
